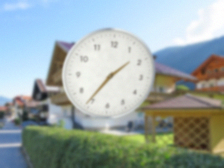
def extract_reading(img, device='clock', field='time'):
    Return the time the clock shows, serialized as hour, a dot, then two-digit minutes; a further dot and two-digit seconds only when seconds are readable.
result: 1.36
